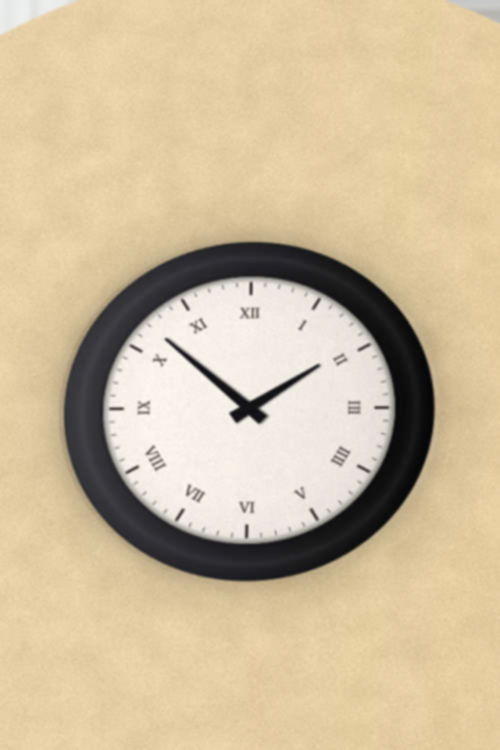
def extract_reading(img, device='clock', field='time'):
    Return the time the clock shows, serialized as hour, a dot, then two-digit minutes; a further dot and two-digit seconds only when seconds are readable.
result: 1.52
